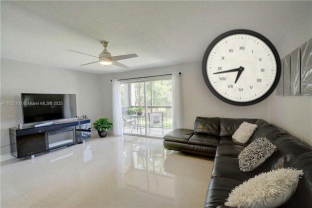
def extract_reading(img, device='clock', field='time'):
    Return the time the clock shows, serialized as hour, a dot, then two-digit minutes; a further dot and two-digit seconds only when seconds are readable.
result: 6.43
